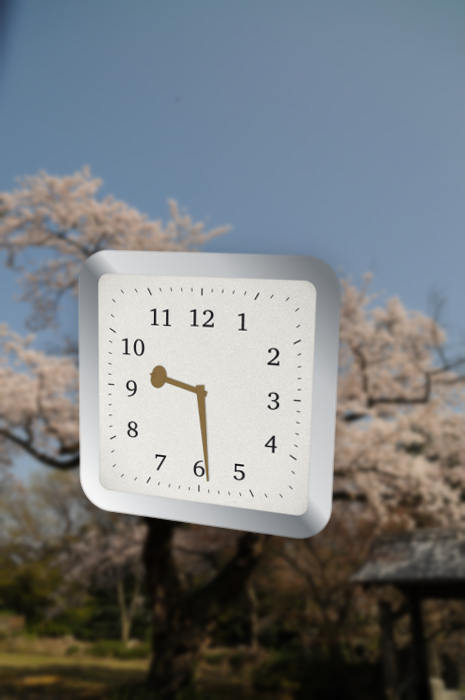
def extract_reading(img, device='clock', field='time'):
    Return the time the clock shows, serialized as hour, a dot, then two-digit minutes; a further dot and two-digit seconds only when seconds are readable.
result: 9.29
